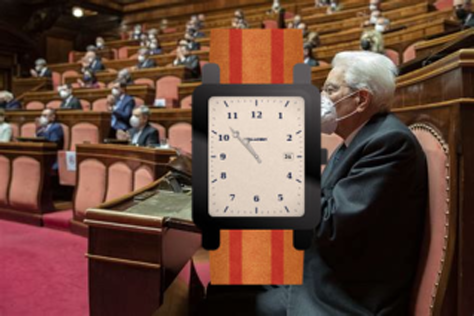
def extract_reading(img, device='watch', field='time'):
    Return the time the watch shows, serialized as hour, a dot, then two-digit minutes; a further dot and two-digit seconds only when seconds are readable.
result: 10.53
